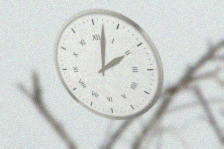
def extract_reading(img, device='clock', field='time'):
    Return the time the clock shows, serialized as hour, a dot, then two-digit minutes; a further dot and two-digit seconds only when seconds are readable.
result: 2.02
